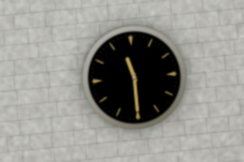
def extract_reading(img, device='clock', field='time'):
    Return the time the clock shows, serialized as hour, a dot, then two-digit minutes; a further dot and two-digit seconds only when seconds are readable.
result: 11.30
